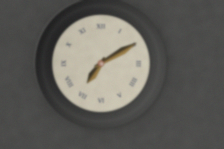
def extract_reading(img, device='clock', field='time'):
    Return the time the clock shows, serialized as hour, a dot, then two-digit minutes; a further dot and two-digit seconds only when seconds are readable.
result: 7.10
